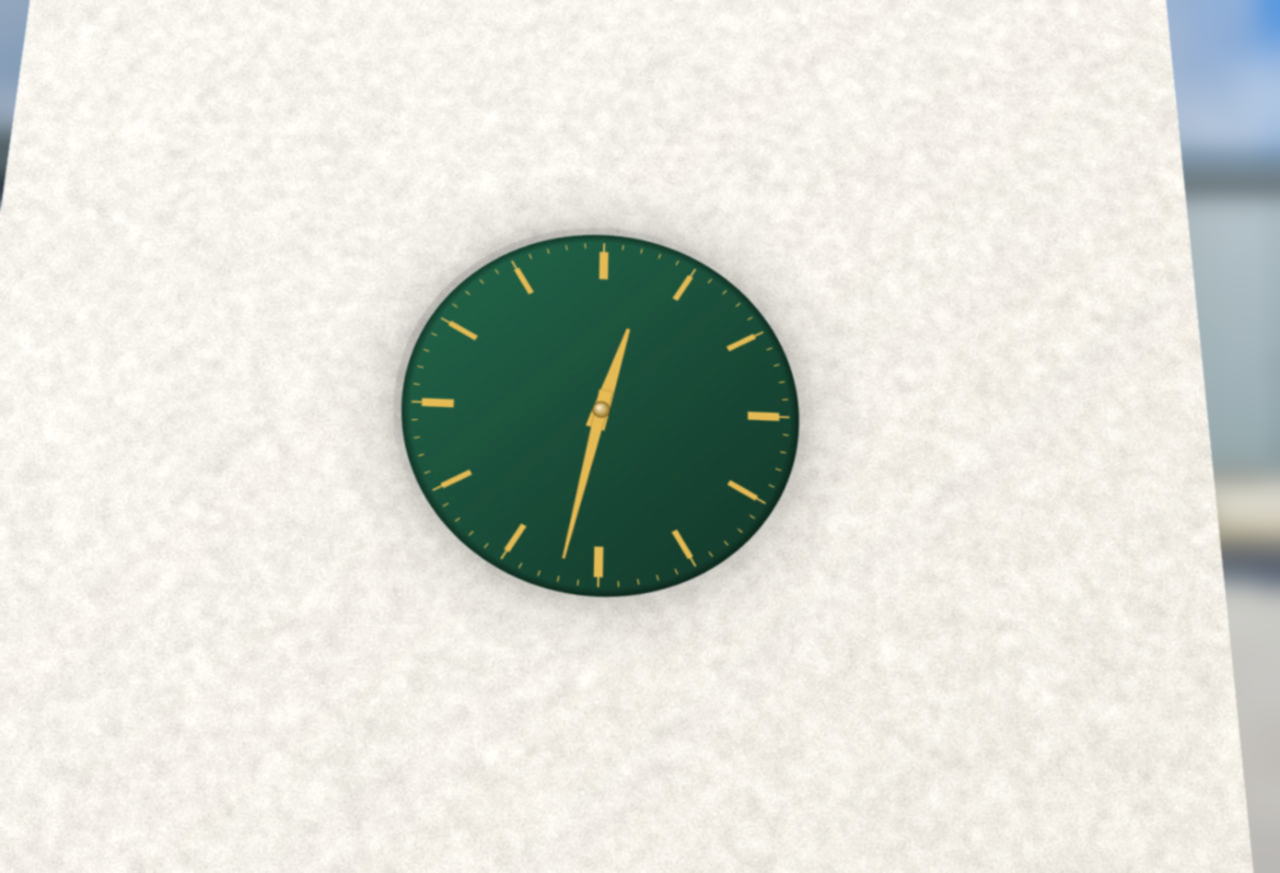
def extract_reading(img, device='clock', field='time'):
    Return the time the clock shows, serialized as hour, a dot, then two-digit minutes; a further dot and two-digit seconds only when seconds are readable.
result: 12.32
